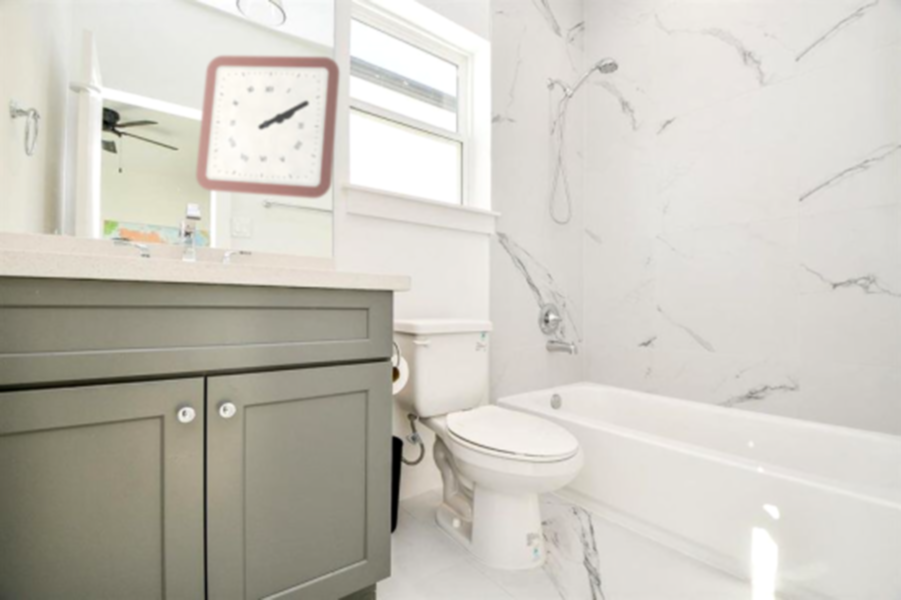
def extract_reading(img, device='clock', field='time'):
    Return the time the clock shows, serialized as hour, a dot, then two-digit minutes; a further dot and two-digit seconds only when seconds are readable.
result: 2.10
